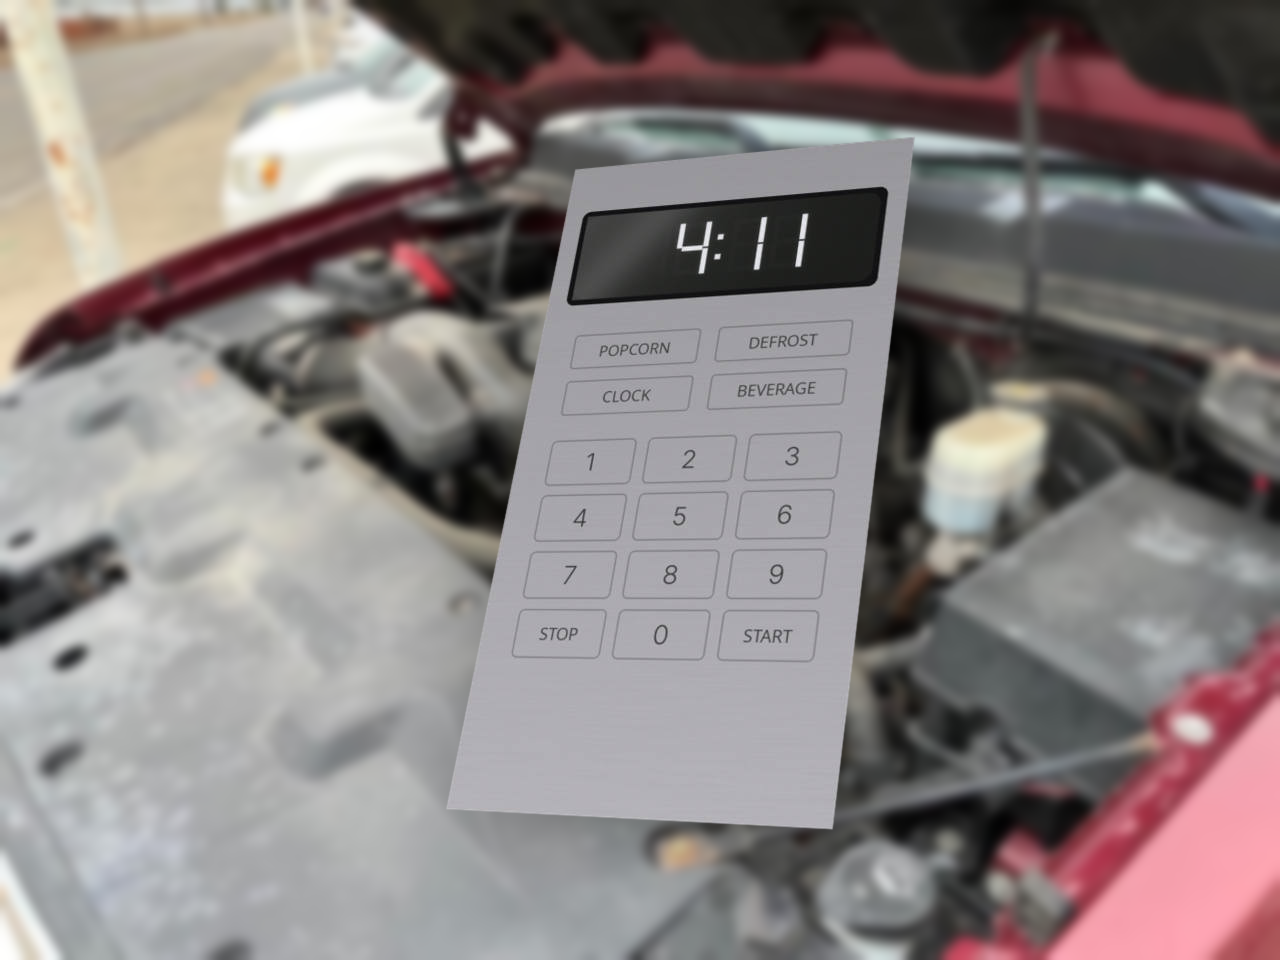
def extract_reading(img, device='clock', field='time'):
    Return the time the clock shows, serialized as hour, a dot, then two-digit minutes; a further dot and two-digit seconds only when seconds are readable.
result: 4.11
